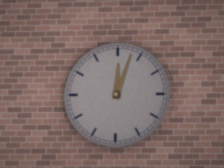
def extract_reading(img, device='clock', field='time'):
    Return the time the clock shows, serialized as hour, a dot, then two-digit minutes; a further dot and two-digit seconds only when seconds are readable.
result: 12.03
